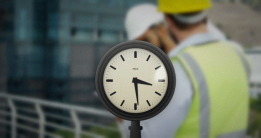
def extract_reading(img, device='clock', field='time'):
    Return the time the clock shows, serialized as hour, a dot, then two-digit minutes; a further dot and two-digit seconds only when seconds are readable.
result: 3.29
